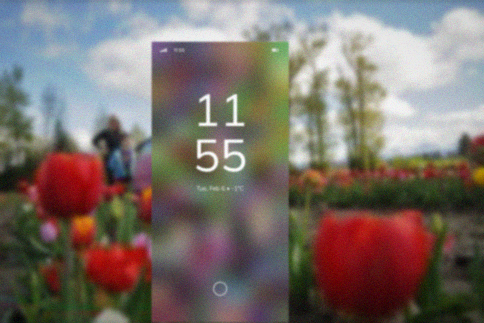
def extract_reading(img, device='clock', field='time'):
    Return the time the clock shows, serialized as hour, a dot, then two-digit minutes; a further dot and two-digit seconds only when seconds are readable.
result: 11.55
